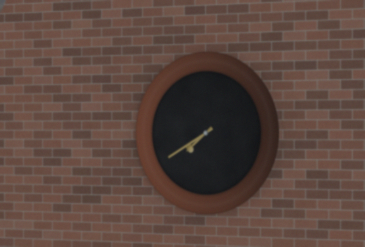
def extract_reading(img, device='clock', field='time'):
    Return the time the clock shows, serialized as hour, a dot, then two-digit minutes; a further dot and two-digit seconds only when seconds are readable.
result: 7.40
